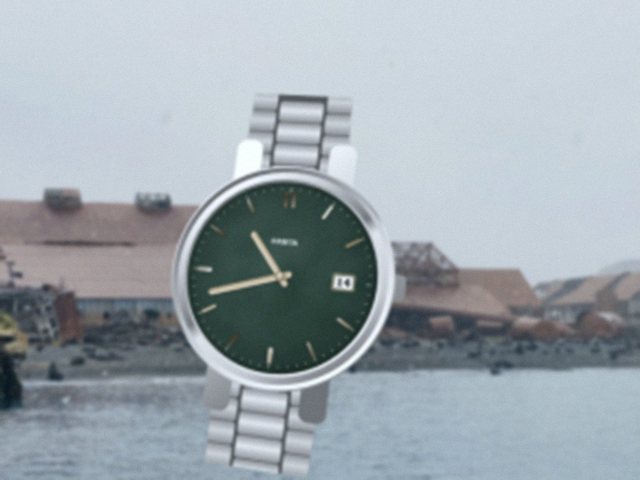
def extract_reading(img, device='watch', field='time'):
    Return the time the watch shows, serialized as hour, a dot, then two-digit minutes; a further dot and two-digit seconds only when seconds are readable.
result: 10.42
